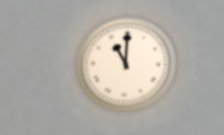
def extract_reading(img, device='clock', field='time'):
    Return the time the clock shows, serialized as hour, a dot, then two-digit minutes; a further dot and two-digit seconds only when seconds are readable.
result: 11.00
